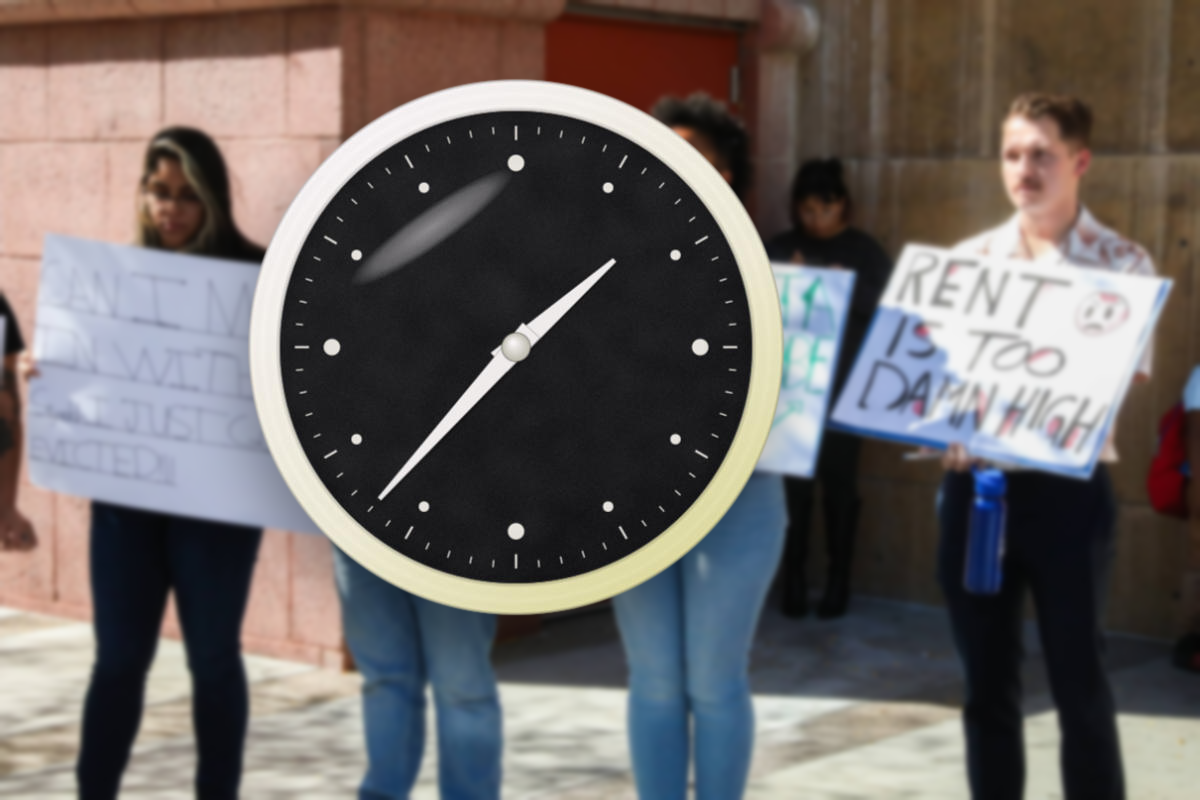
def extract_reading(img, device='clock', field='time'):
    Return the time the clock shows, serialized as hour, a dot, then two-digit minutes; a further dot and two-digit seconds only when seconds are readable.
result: 1.37
